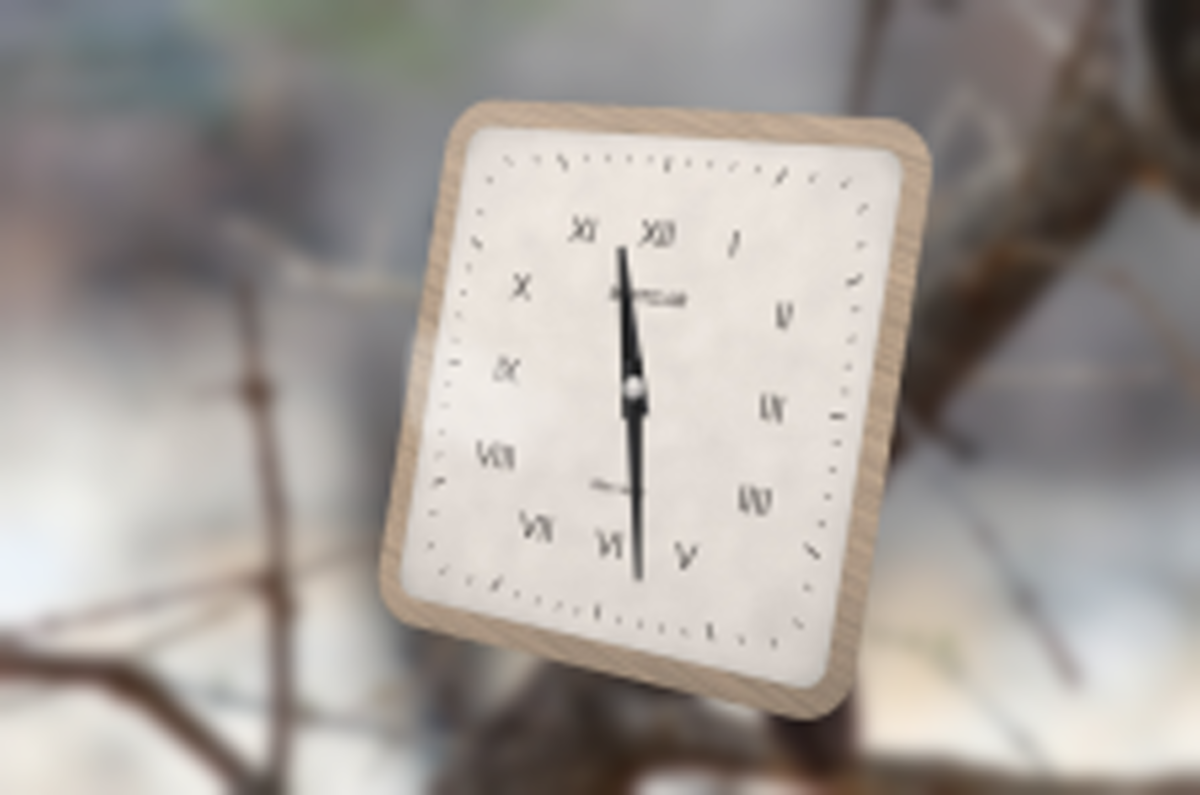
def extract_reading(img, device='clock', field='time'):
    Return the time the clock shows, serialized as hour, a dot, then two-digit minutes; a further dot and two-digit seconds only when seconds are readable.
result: 11.28
